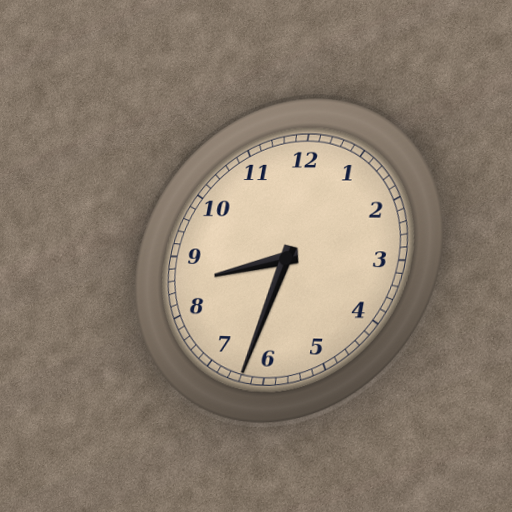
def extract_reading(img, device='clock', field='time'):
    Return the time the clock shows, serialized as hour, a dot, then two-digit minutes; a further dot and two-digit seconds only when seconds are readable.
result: 8.32
